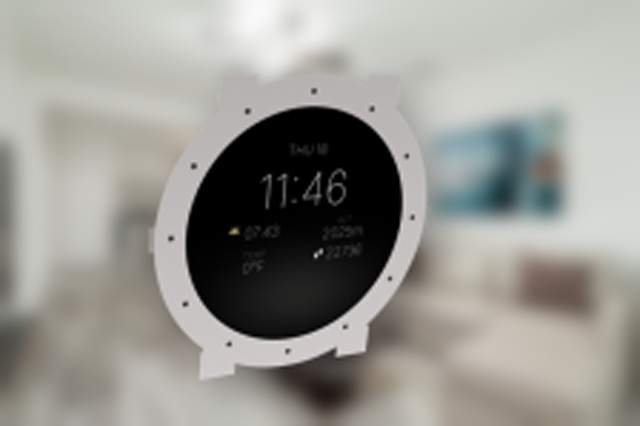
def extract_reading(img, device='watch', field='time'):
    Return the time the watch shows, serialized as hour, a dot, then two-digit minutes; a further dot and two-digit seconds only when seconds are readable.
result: 11.46
